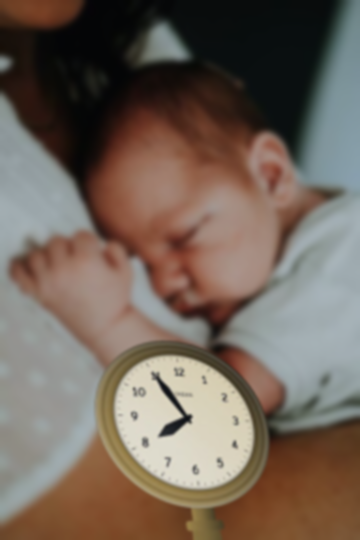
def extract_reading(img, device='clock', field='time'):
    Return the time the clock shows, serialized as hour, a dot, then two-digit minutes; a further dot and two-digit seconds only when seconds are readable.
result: 7.55
